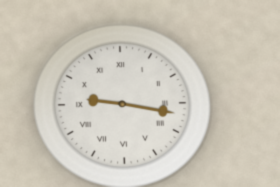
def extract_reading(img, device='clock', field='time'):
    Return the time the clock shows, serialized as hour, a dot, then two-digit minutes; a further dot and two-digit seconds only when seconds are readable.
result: 9.17
